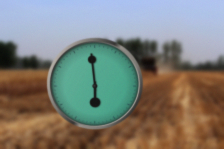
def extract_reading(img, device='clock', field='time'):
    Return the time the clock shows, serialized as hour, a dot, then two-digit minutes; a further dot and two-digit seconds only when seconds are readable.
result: 5.59
